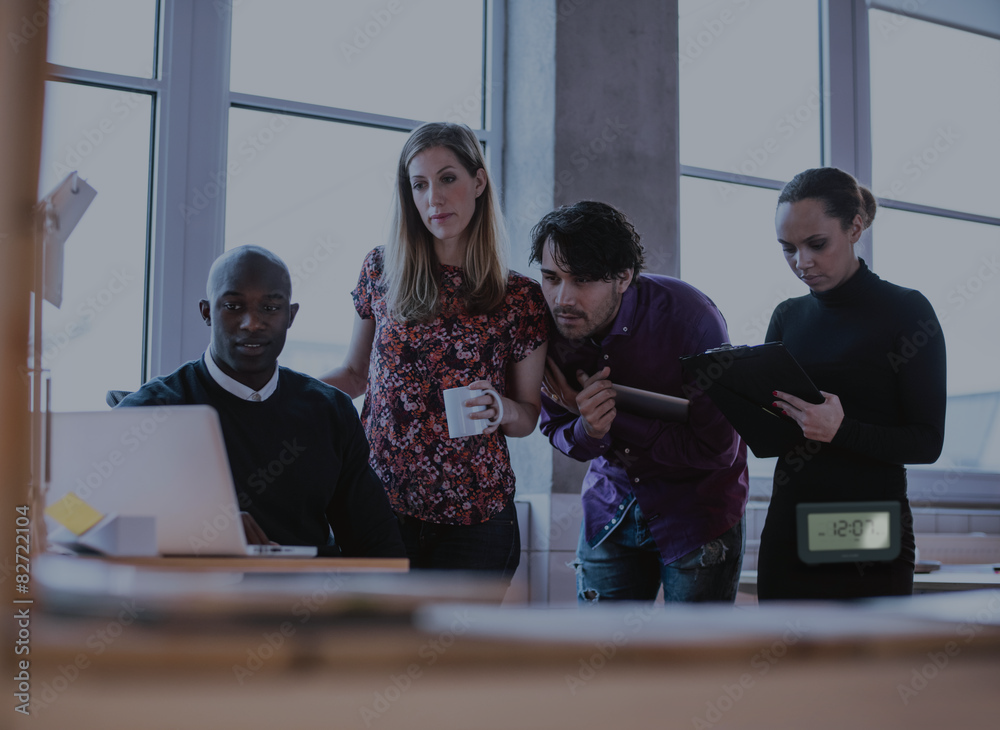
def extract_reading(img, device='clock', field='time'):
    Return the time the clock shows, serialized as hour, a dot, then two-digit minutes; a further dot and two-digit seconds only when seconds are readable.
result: 12.07
